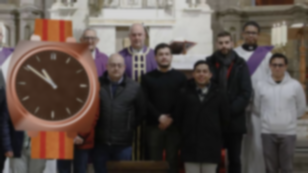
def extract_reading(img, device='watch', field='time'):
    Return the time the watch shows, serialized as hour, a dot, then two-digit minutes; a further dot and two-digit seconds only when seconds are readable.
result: 10.51
